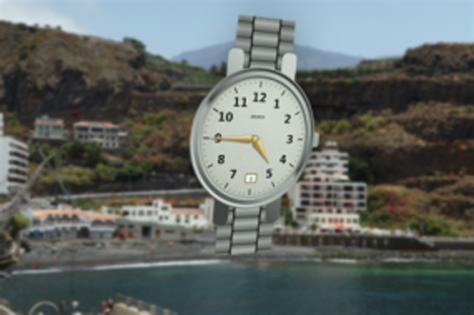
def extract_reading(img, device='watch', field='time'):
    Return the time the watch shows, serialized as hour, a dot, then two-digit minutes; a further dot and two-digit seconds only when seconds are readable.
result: 4.45
